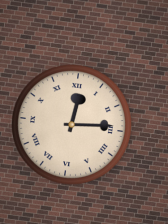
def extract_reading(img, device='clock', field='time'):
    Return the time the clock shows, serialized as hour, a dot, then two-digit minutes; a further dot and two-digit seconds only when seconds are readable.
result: 12.14
